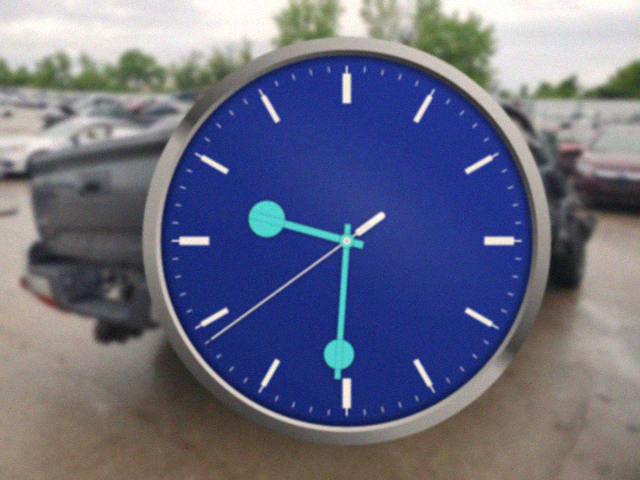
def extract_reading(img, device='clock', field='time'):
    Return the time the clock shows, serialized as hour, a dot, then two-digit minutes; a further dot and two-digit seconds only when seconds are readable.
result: 9.30.39
